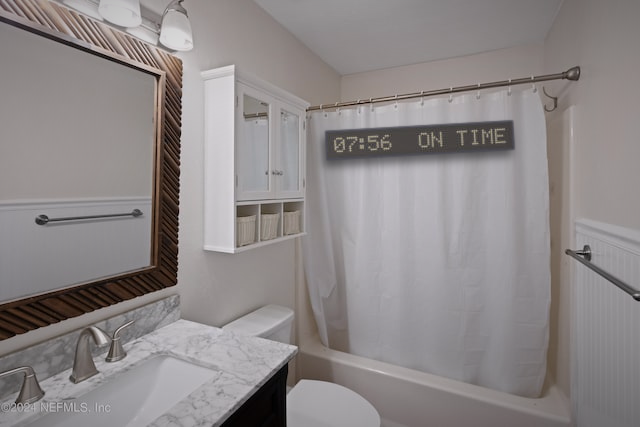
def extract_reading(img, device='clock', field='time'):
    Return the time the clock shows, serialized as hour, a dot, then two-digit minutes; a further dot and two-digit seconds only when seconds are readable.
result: 7.56
